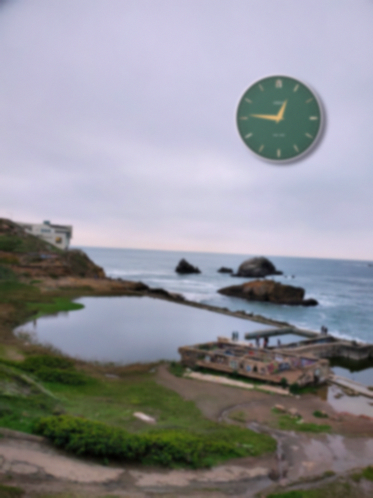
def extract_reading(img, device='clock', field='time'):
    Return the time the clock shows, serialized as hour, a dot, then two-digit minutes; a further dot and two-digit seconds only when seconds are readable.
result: 12.46
